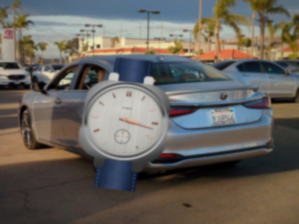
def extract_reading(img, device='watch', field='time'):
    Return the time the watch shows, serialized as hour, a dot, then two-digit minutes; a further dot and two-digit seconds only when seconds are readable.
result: 3.17
